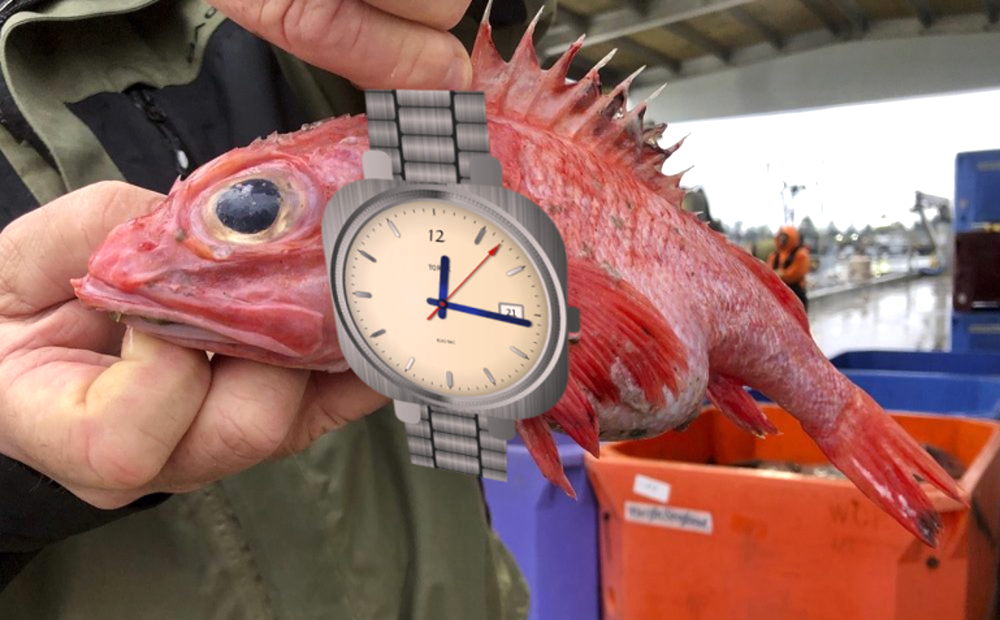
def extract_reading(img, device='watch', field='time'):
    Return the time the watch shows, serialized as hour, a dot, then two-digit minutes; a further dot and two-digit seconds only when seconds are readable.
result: 12.16.07
